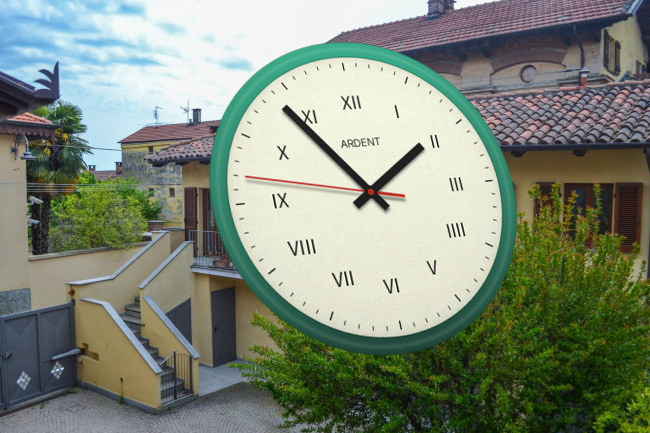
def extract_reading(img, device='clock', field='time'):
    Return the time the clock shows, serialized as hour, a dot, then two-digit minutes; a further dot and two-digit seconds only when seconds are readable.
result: 1.53.47
